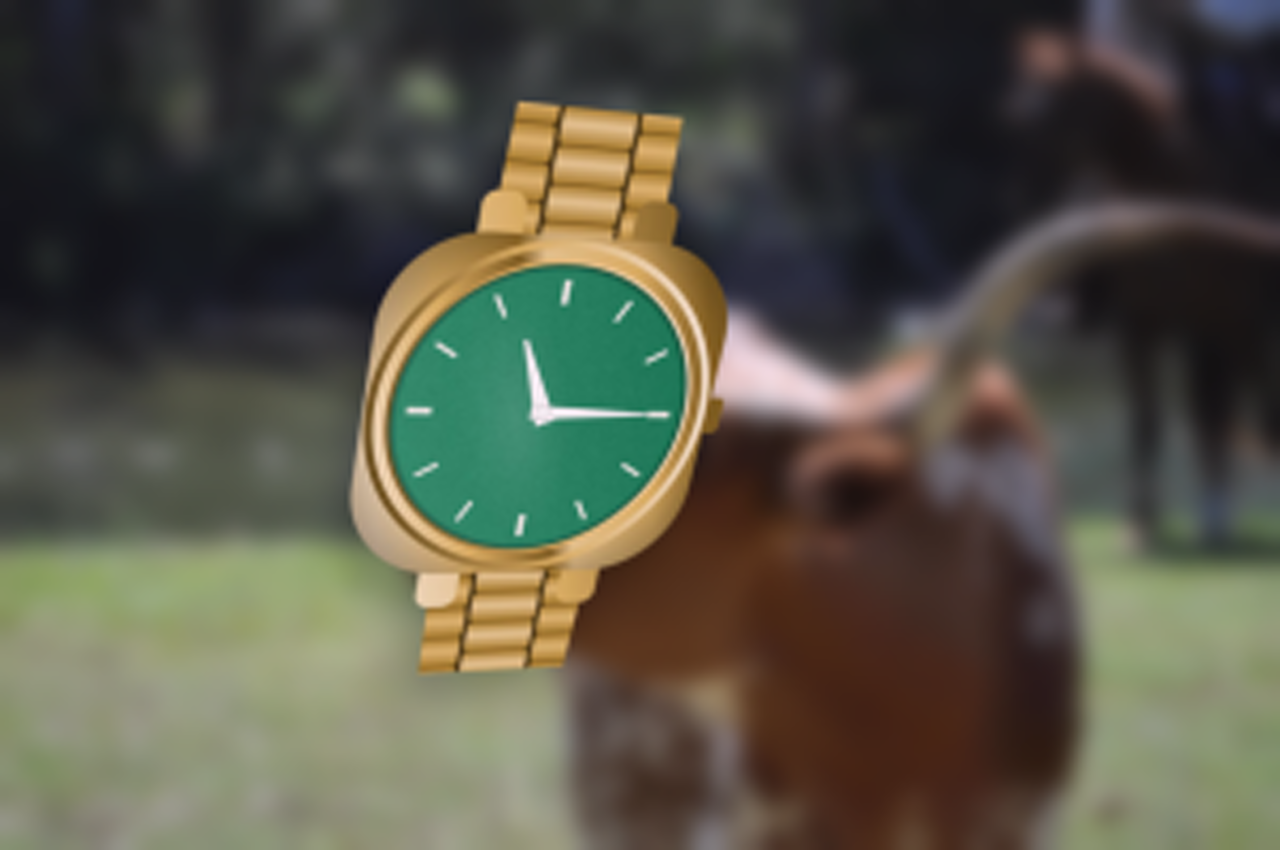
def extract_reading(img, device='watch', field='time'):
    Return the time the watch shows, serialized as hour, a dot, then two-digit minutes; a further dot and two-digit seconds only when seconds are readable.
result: 11.15
